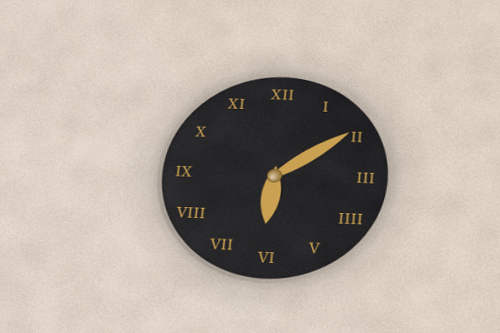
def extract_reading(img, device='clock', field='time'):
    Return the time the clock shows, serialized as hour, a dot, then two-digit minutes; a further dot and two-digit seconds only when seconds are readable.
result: 6.09
